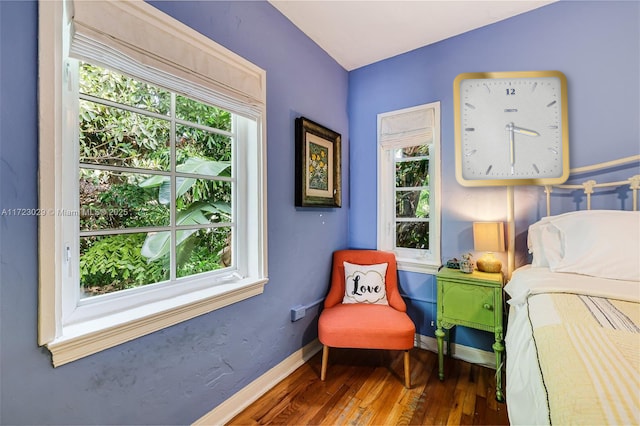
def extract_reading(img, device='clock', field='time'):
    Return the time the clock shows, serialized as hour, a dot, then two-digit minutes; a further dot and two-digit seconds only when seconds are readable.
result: 3.30
